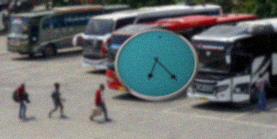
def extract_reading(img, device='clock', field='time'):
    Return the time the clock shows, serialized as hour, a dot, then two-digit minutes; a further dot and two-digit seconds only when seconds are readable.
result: 6.22
